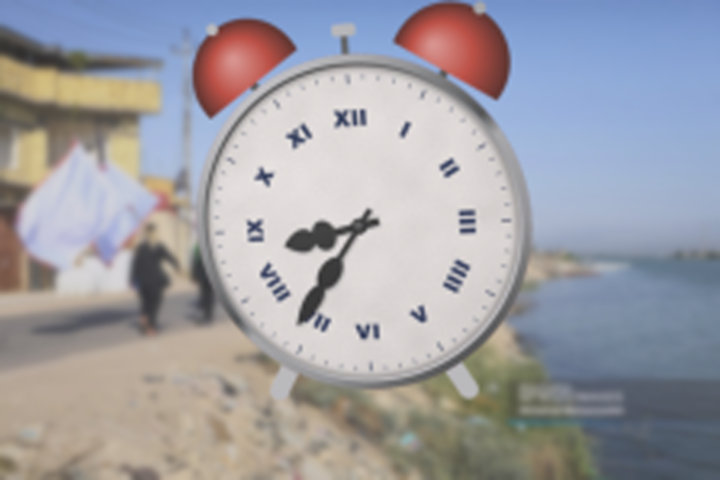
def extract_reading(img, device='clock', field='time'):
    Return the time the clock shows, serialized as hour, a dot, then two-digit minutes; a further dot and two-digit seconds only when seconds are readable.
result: 8.36
